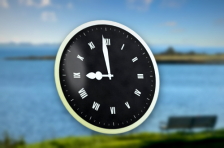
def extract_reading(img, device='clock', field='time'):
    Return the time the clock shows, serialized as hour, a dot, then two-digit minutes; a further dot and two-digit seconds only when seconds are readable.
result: 8.59
